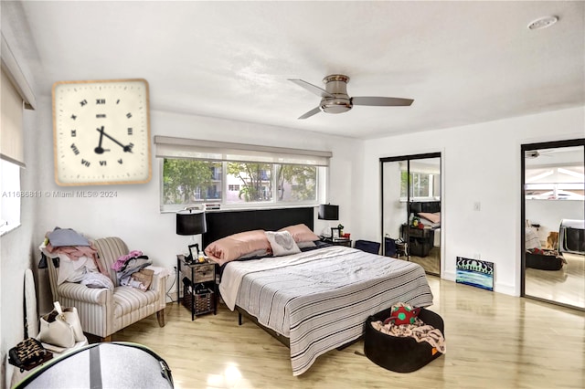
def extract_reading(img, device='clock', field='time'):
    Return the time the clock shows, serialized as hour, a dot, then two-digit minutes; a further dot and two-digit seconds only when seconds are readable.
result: 6.21
